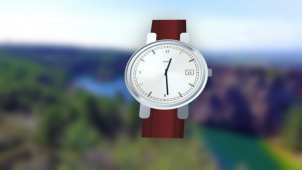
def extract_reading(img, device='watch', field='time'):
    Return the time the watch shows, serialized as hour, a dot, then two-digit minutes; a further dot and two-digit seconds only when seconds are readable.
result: 12.29
